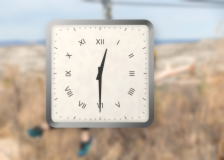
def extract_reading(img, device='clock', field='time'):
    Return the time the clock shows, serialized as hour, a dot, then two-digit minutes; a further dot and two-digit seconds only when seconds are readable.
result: 12.30
